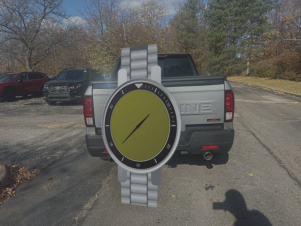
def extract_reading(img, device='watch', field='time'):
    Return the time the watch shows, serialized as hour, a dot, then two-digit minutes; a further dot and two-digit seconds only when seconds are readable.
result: 1.38
